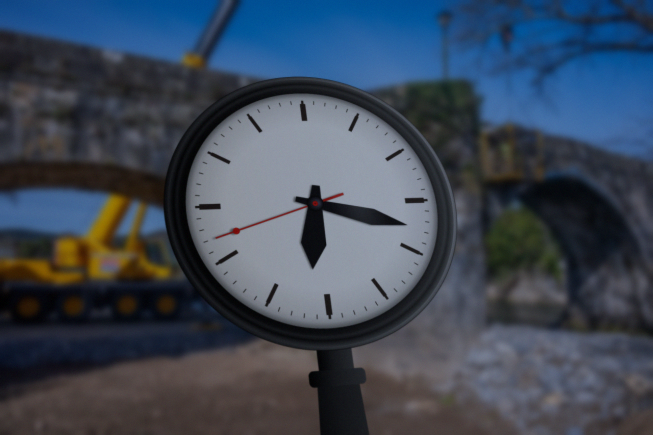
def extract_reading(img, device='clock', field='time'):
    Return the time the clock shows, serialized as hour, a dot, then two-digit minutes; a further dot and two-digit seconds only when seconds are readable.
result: 6.17.42
